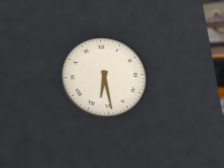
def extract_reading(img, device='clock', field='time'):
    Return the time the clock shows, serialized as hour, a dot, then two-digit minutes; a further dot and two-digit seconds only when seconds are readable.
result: 6.29
